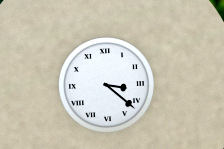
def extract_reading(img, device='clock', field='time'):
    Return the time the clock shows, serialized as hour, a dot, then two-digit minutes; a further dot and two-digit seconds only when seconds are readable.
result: 3.22
